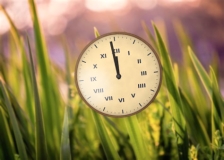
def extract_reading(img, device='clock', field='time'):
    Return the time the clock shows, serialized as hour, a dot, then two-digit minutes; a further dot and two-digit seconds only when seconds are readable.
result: 11.59
